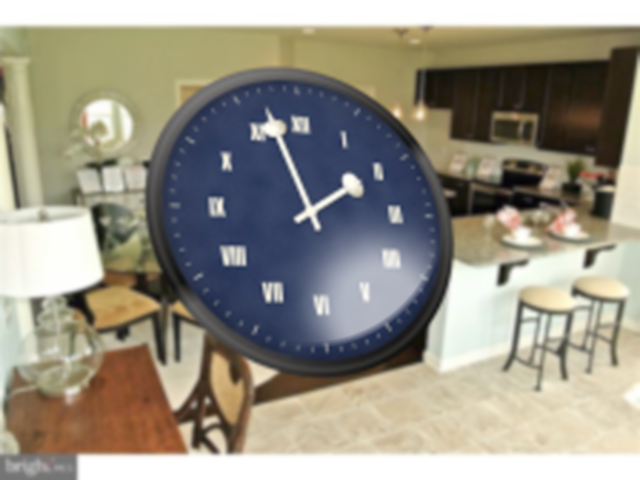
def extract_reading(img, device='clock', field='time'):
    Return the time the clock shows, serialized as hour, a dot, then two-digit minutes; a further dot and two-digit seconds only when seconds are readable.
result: 1.57
